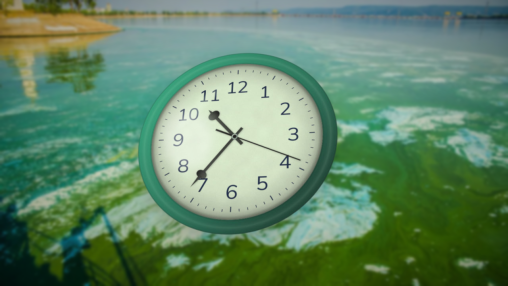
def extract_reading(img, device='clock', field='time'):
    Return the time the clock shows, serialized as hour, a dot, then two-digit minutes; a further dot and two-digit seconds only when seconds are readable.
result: 10.36.19
